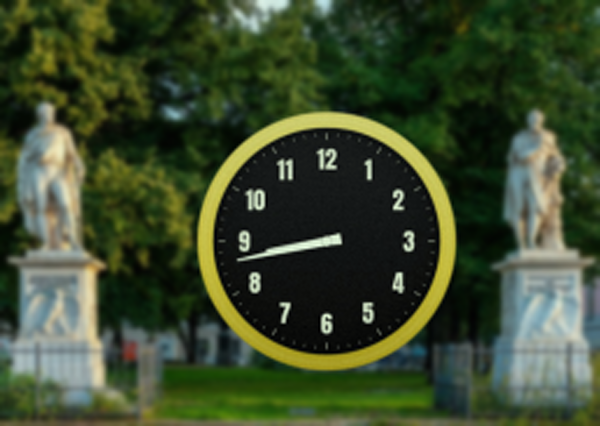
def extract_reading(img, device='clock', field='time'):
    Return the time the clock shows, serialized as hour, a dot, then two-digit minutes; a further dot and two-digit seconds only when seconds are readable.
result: 8.43
